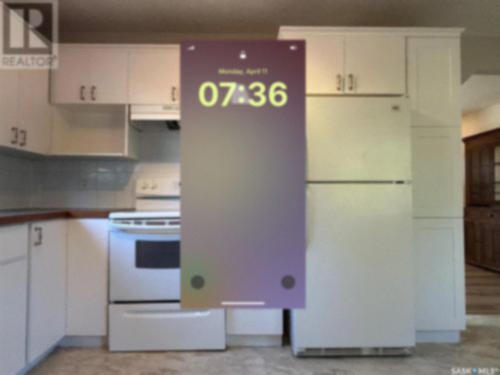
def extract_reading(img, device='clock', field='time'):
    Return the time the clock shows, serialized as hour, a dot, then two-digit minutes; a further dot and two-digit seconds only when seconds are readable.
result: 7.36
